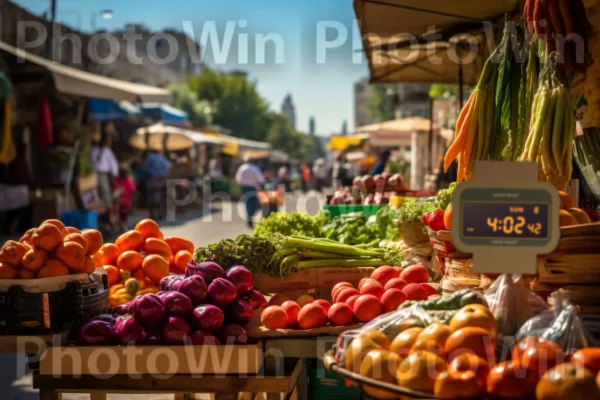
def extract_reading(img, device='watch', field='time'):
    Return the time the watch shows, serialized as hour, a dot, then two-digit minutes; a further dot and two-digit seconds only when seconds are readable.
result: 4.02
